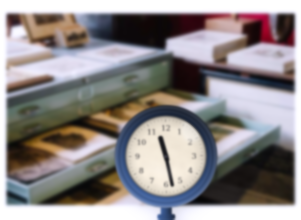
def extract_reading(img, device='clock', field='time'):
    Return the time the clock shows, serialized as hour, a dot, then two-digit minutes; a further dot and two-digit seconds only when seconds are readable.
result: 11.28
